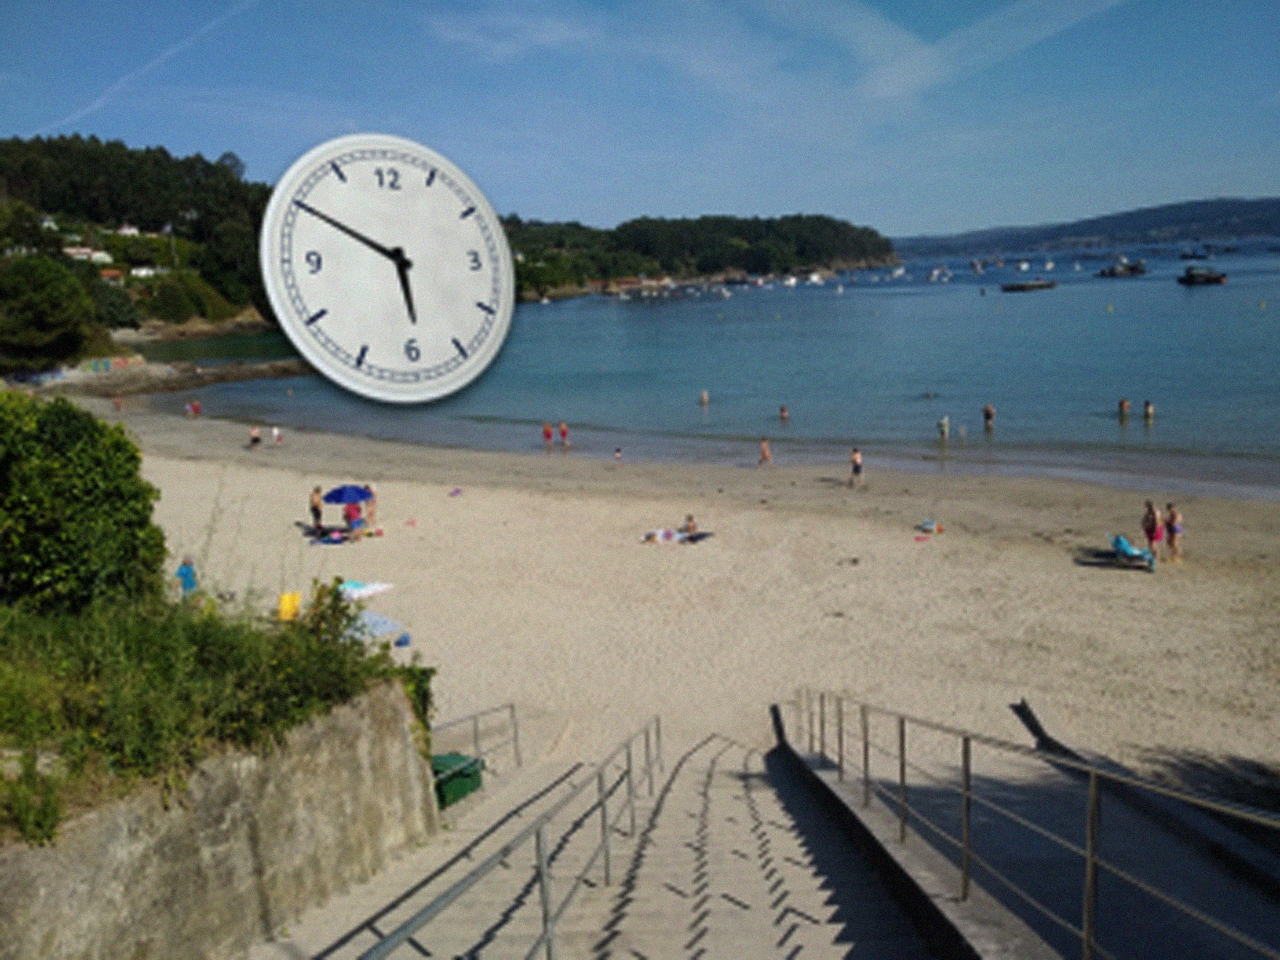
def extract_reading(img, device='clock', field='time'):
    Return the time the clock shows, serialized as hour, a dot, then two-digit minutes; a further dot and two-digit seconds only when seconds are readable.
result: 5.50
